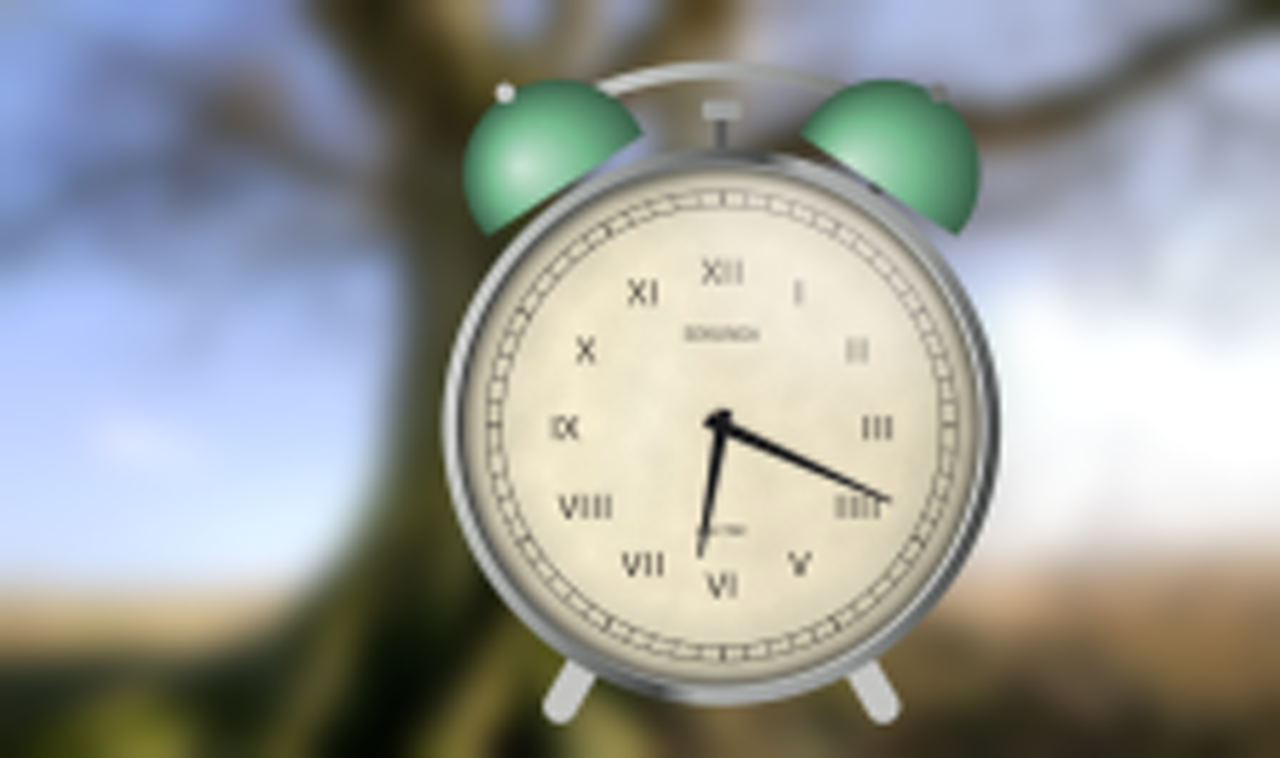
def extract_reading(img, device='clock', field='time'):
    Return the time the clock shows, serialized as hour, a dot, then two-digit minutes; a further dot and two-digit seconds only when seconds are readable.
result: 6.19
